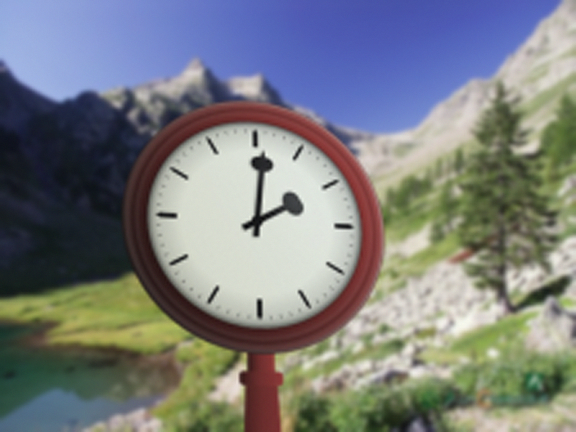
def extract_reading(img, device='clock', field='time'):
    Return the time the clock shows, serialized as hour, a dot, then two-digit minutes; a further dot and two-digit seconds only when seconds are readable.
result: 2.01
